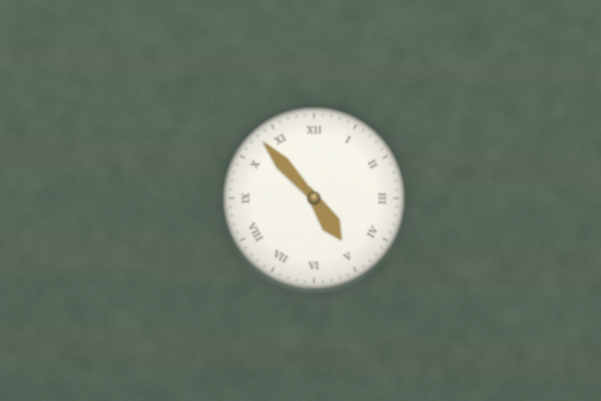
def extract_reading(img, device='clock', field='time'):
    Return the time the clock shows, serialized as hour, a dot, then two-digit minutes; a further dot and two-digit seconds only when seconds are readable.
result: 4.53
